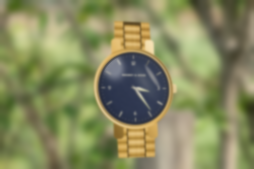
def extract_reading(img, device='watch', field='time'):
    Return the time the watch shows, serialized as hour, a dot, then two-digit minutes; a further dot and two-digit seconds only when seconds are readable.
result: 3.24
